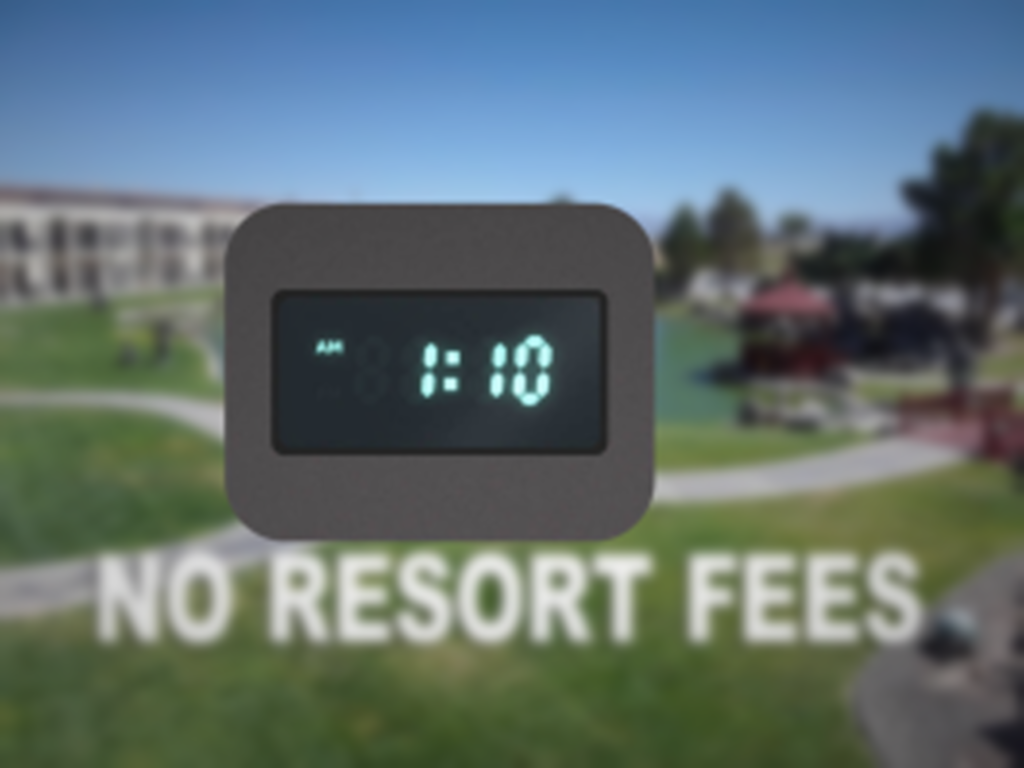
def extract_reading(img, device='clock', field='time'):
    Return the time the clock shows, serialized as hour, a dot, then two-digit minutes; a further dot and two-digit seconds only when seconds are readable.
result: 1.10
